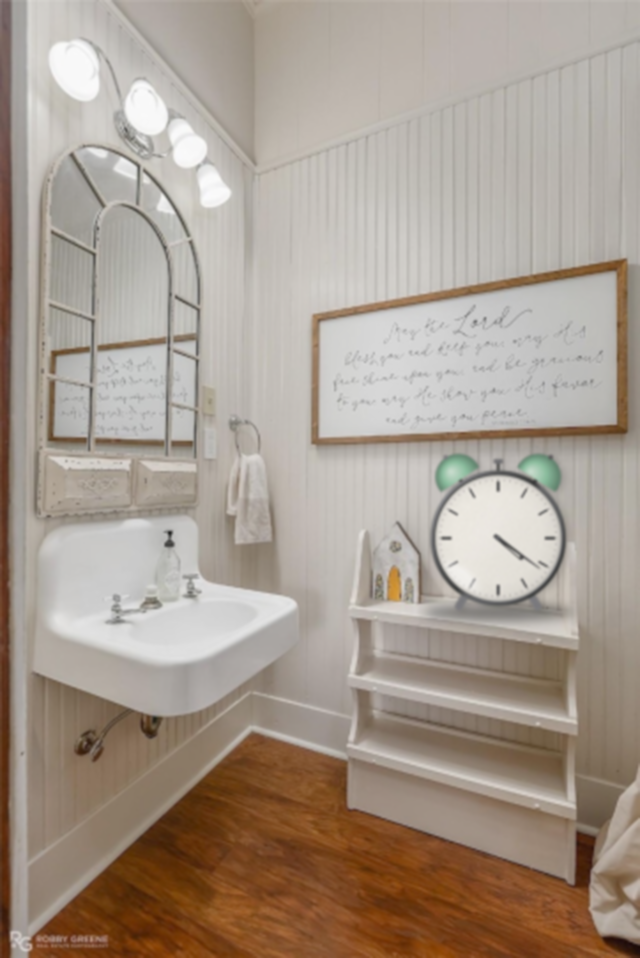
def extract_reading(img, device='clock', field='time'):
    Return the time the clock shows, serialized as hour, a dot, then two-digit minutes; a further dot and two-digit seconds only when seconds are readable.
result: 4.21
